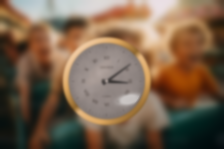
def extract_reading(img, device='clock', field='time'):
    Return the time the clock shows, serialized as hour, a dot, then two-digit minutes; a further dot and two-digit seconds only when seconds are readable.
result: 3.09
